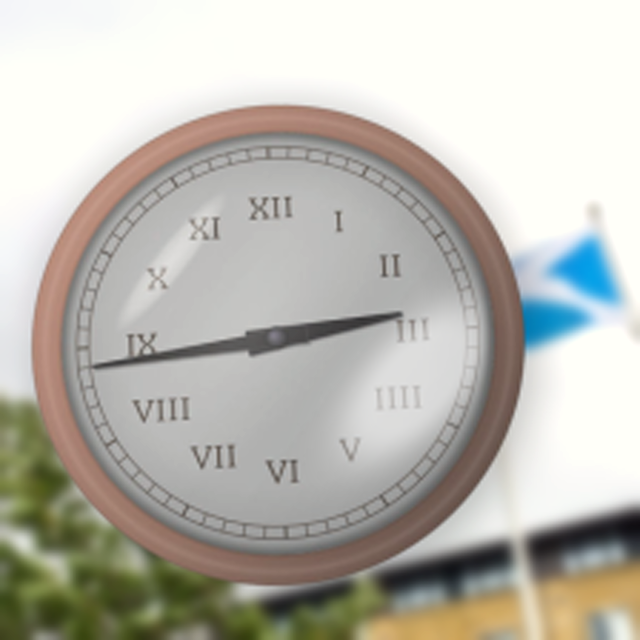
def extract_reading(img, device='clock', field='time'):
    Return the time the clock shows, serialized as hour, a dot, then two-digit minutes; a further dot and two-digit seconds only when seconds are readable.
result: 2.44
